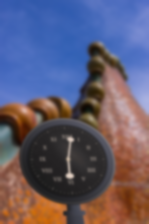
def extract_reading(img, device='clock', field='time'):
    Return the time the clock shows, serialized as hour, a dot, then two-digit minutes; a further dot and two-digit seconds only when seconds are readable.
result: 6.02
